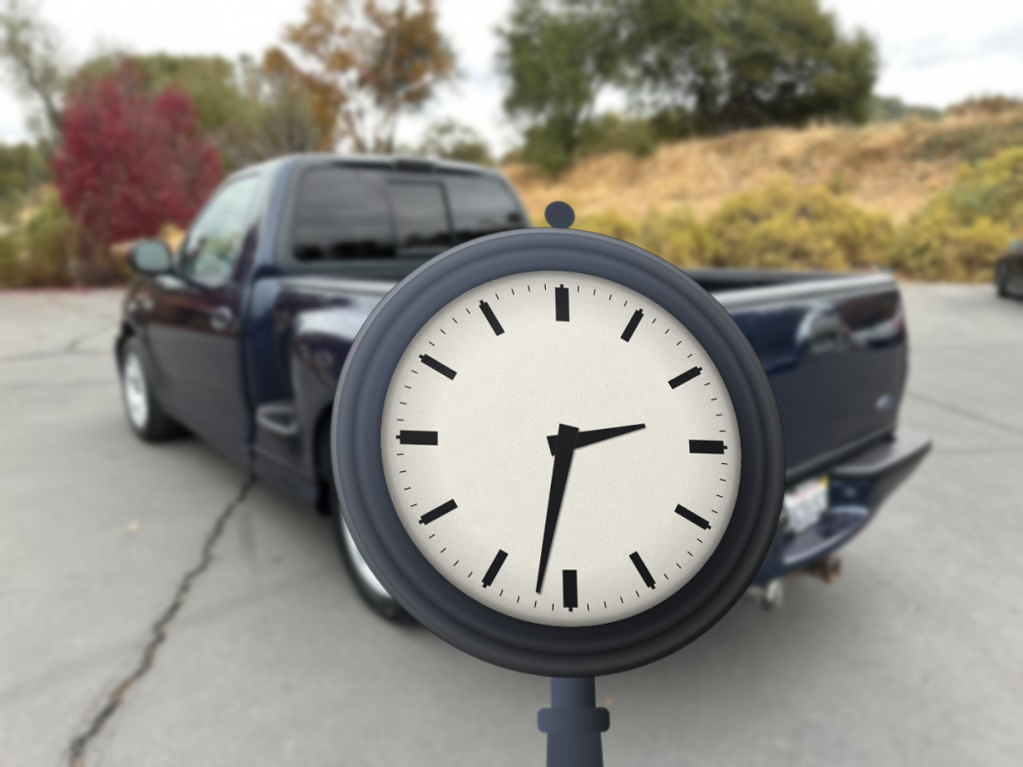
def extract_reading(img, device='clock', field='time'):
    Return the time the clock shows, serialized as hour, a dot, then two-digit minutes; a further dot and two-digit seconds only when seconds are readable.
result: 2.32
